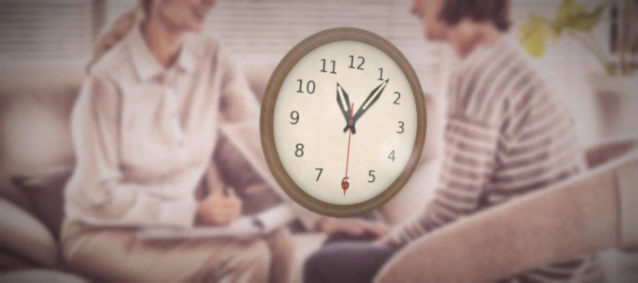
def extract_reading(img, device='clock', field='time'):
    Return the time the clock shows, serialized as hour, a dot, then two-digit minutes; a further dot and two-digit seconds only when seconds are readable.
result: 11.06.30
